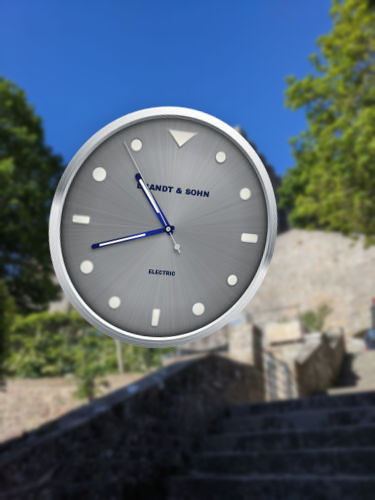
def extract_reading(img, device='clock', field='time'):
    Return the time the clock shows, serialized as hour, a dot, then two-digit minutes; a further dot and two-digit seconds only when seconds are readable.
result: 10.41.54
